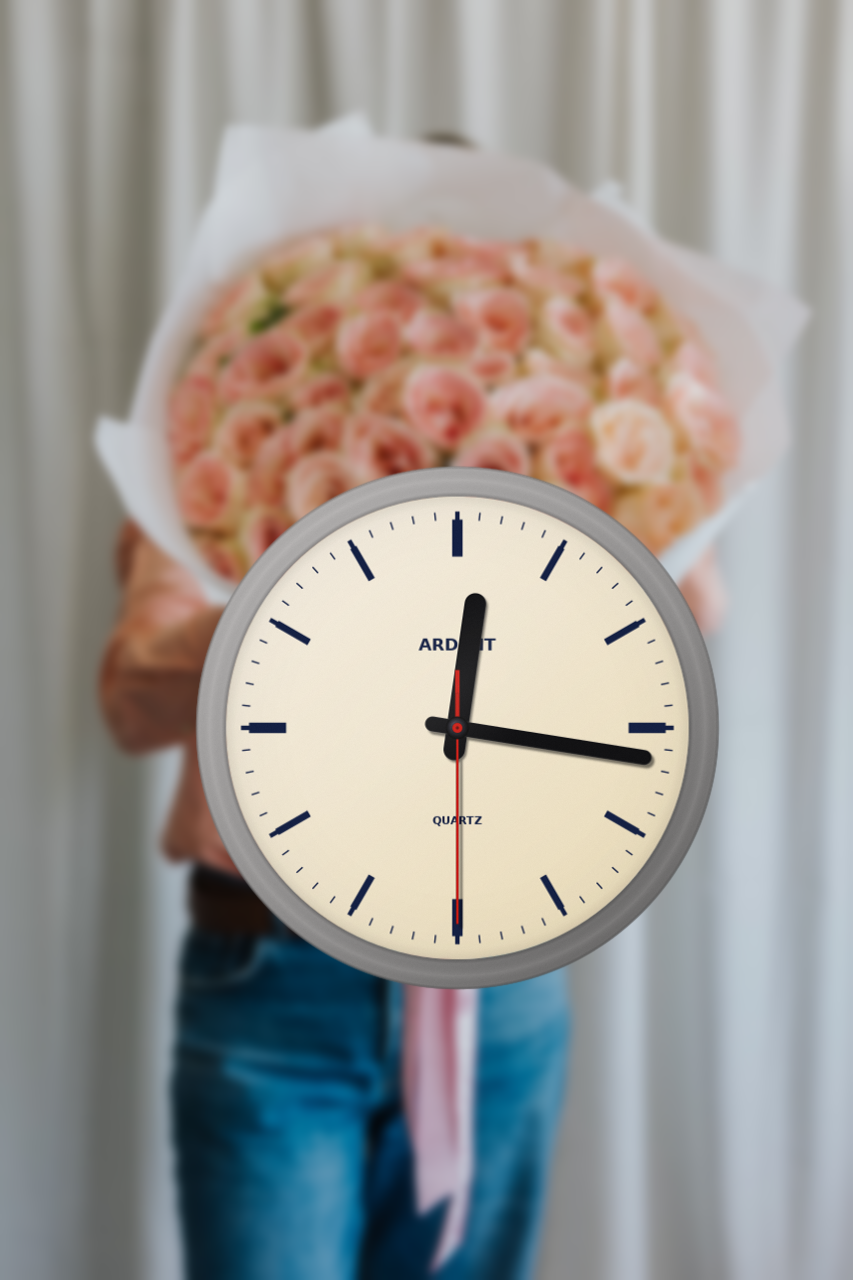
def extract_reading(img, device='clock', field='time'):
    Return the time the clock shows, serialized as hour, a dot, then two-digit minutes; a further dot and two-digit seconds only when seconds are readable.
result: 12.16.30
